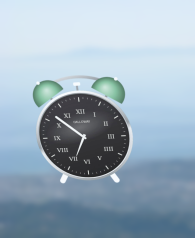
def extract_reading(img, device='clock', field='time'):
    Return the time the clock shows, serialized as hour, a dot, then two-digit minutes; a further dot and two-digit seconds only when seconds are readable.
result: 6.52
